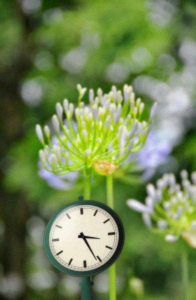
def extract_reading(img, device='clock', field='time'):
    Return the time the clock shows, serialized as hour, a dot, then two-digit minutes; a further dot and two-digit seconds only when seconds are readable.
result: 3.26
